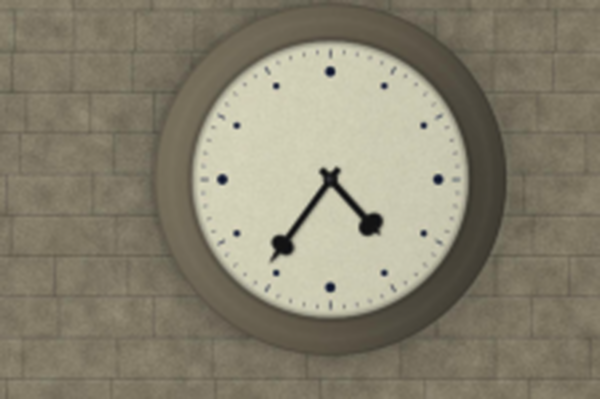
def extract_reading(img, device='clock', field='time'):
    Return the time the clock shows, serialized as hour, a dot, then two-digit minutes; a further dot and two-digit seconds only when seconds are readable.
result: 4.36
